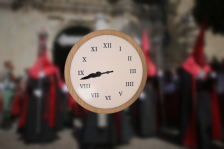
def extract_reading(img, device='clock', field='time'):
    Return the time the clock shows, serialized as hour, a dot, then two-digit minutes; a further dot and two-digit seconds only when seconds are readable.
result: 8.43
